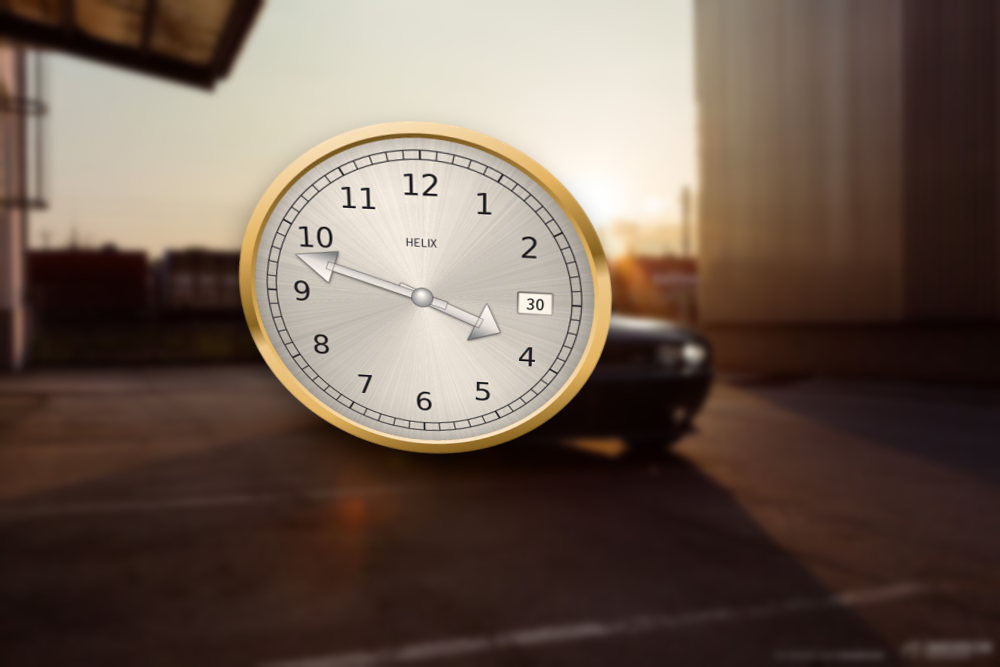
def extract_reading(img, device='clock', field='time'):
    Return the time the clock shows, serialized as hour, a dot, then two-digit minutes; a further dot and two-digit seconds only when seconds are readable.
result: 3.48
